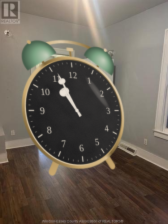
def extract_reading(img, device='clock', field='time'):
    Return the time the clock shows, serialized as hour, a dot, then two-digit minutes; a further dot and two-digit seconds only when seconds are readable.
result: 10.56
